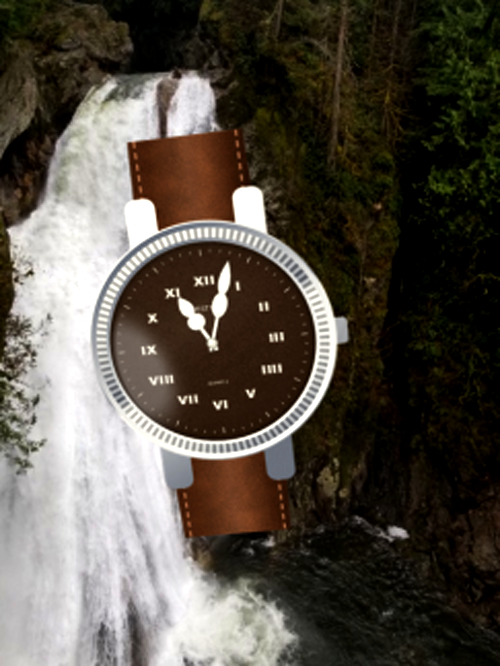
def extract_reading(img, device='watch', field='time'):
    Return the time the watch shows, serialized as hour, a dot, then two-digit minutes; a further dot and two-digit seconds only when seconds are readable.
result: 11.03
